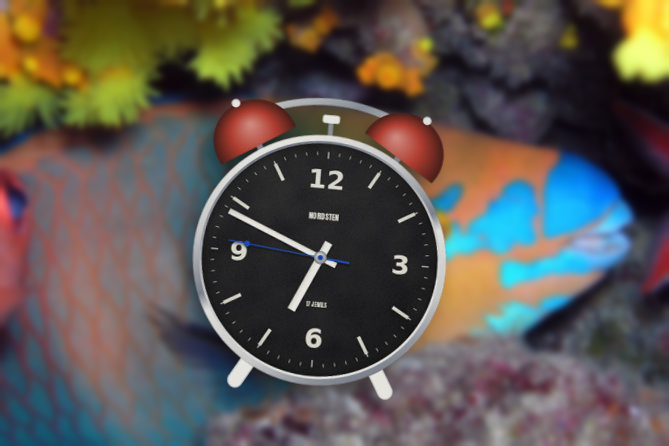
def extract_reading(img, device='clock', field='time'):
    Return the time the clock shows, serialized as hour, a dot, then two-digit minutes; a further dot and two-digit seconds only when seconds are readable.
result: 6.48.46
